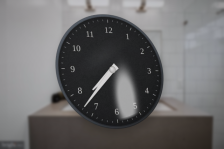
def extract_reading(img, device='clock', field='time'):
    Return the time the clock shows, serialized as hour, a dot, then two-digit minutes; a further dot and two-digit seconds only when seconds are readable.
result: 7.37
